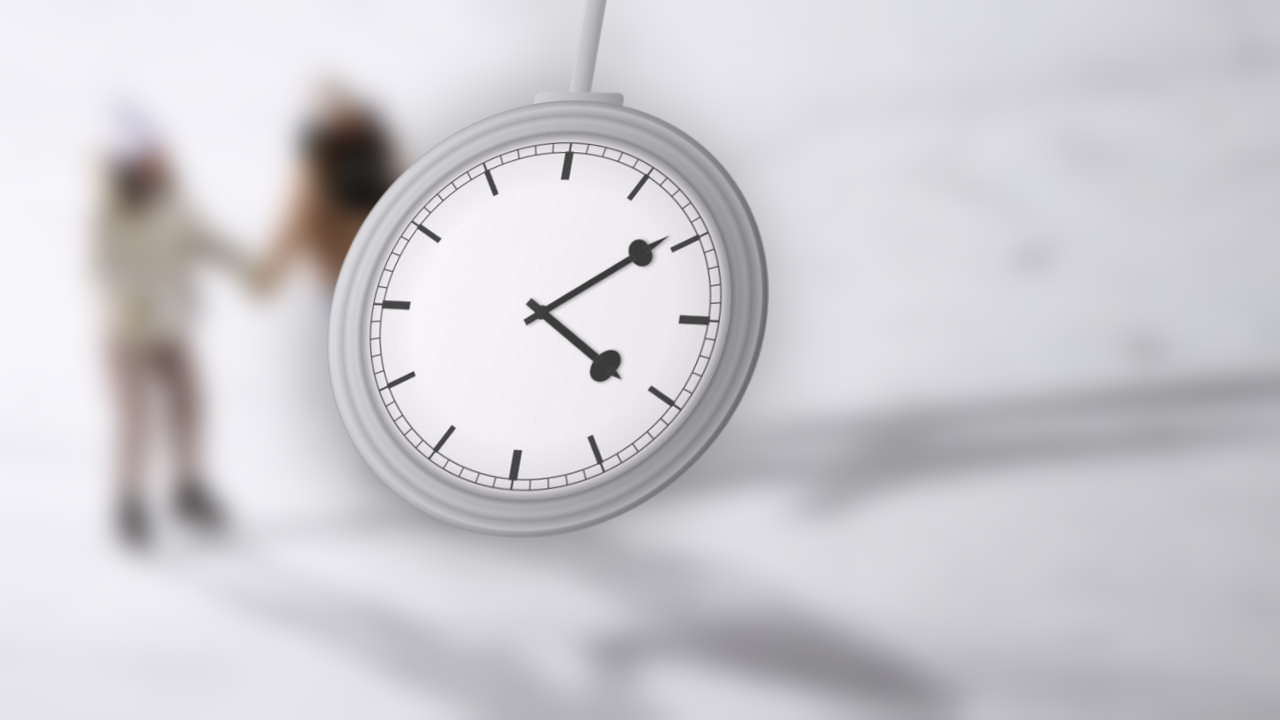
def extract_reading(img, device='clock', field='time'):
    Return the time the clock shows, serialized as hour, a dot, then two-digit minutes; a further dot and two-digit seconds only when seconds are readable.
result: 4.09
